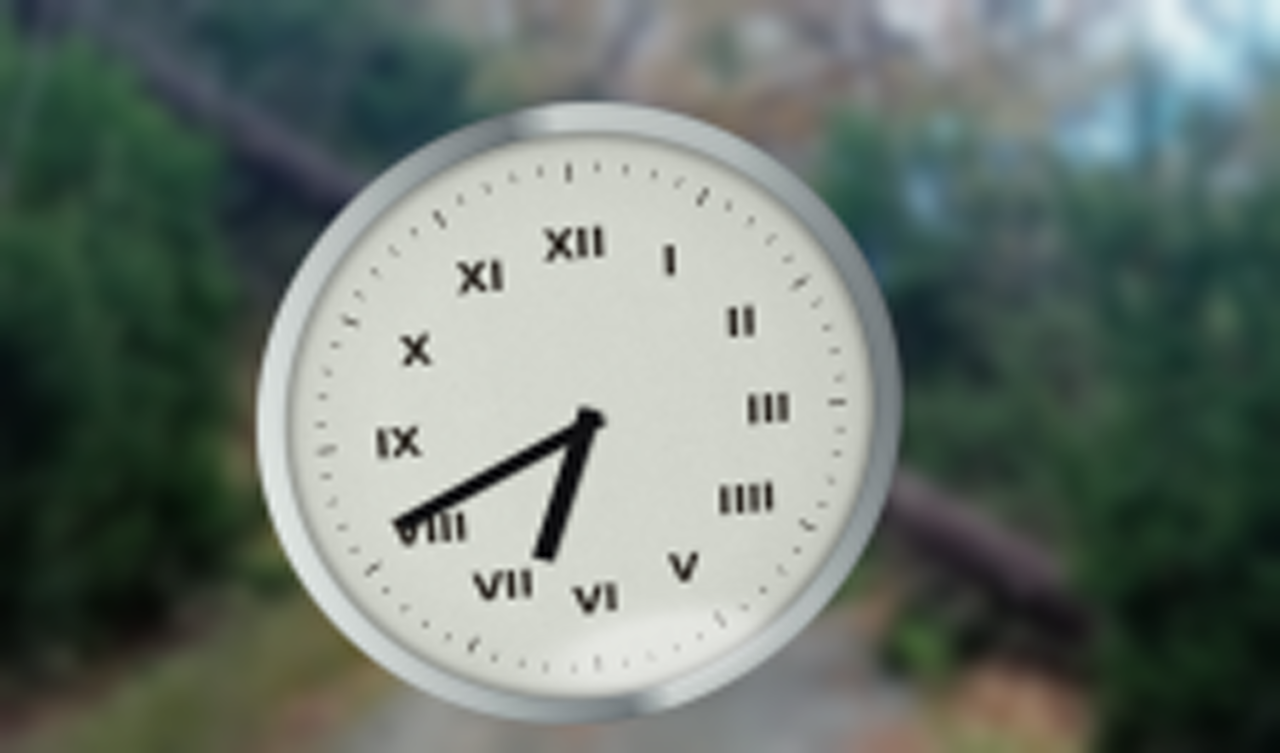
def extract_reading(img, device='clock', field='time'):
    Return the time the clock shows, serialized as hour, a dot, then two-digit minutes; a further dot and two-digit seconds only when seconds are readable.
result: 6.41
